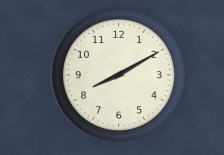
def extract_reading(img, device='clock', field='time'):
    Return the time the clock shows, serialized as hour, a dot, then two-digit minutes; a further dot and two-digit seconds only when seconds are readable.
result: 8.10
